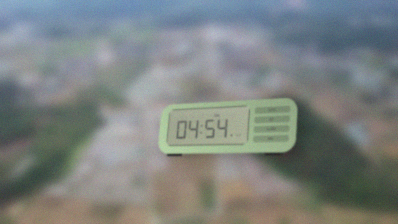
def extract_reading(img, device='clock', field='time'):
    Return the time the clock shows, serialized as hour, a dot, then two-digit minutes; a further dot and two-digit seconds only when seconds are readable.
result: 4.54
